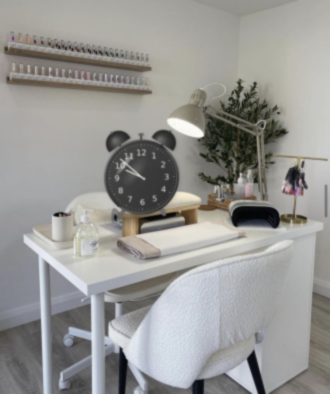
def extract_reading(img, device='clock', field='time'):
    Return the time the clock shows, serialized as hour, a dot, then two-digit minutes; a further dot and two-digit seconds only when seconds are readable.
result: 9.52
